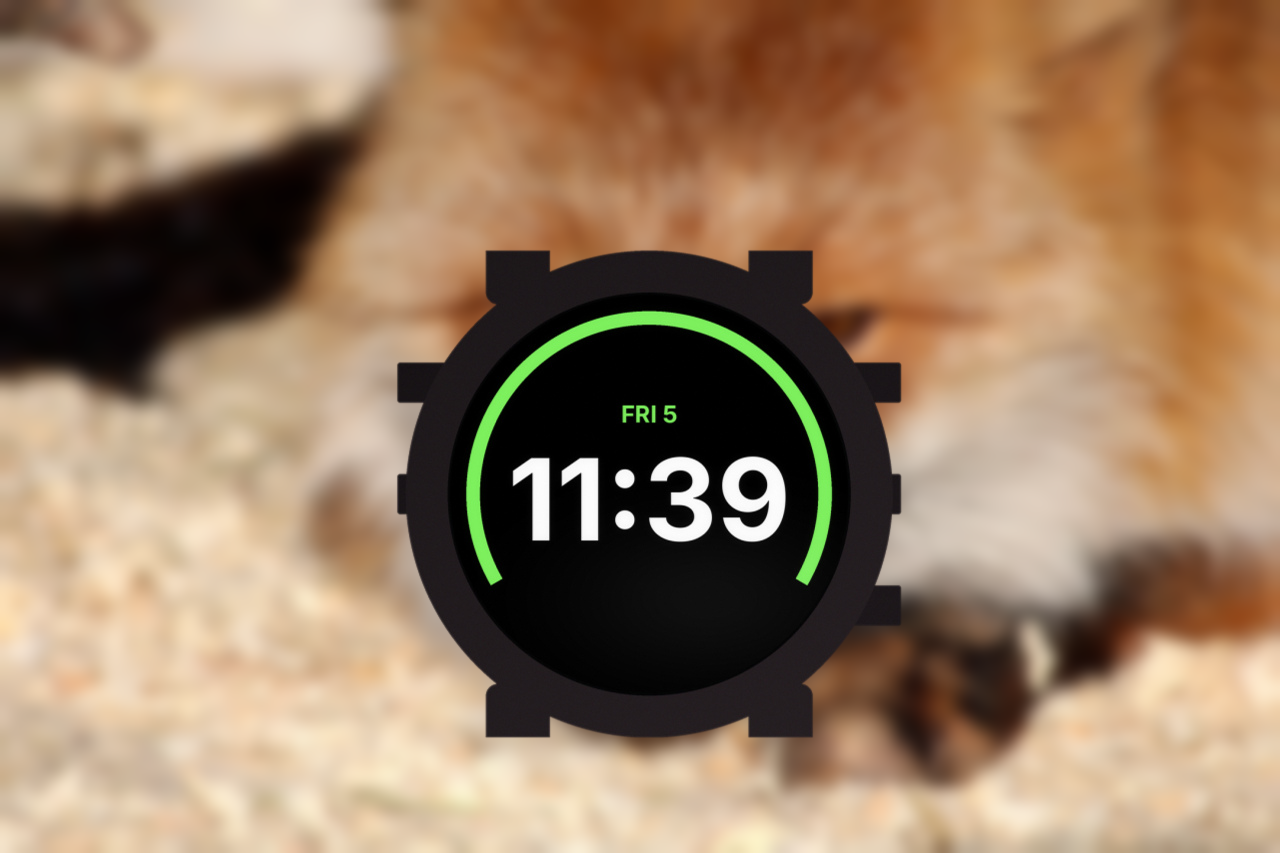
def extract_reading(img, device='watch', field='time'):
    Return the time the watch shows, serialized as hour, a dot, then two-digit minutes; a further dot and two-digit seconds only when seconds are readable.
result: 11.39
